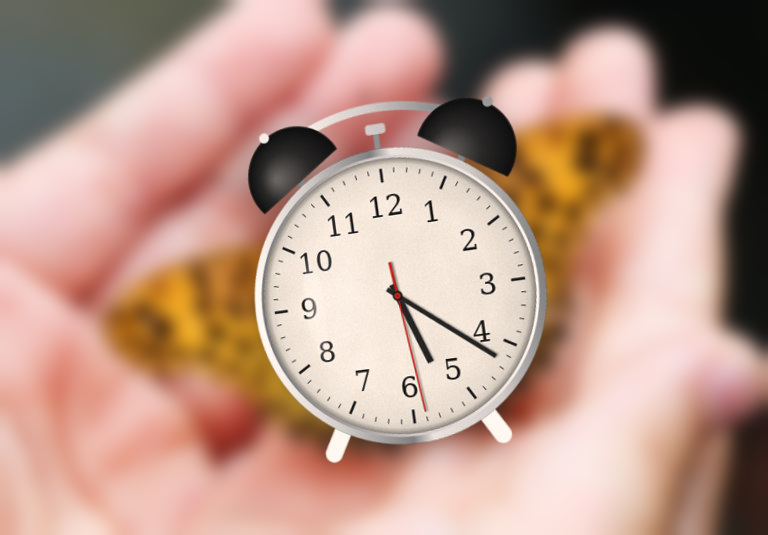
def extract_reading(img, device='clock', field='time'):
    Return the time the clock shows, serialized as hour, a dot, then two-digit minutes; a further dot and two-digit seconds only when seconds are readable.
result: 5.21.29
